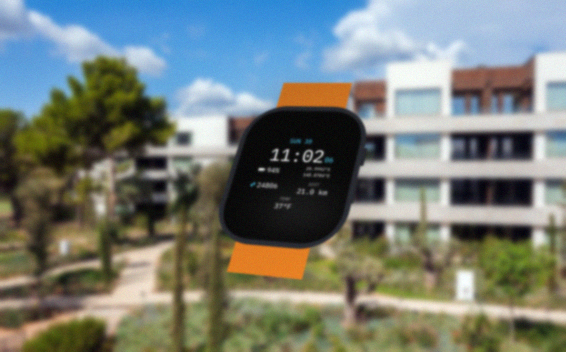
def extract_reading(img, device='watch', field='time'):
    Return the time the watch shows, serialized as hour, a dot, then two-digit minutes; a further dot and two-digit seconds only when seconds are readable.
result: 11.02
